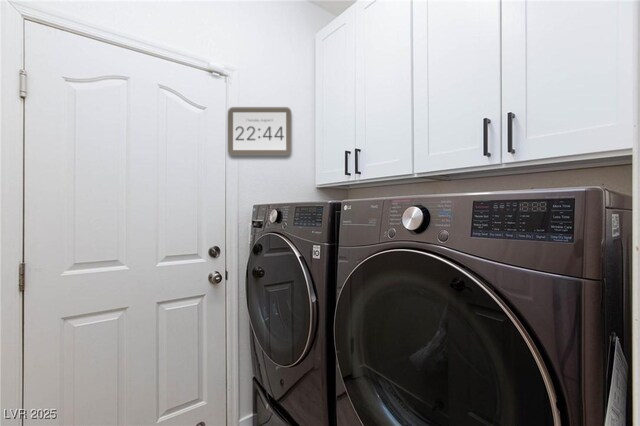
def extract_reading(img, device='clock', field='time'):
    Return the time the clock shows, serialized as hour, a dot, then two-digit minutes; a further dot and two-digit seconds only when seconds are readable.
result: 22.44
